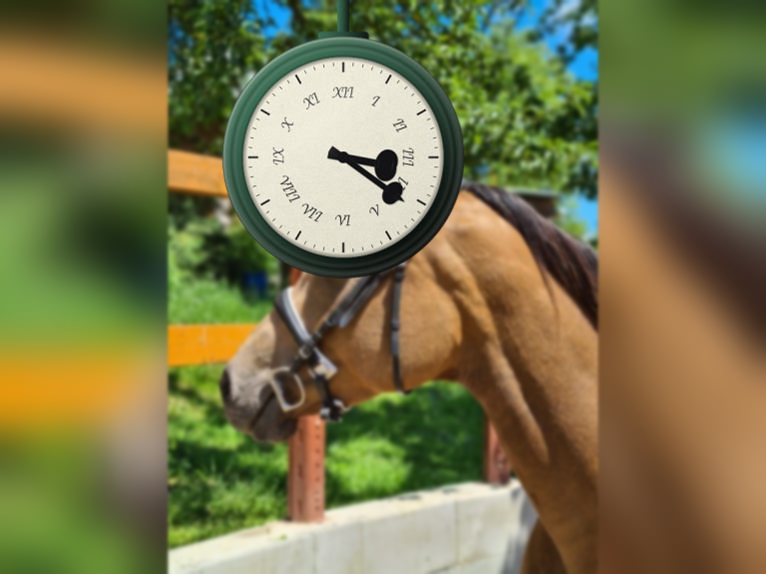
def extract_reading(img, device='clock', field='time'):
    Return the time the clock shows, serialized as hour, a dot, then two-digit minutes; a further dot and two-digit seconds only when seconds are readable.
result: 3.21
